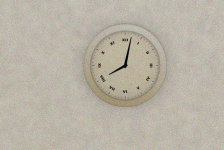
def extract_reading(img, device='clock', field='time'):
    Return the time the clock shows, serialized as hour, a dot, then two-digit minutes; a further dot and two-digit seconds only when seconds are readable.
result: 8.02
